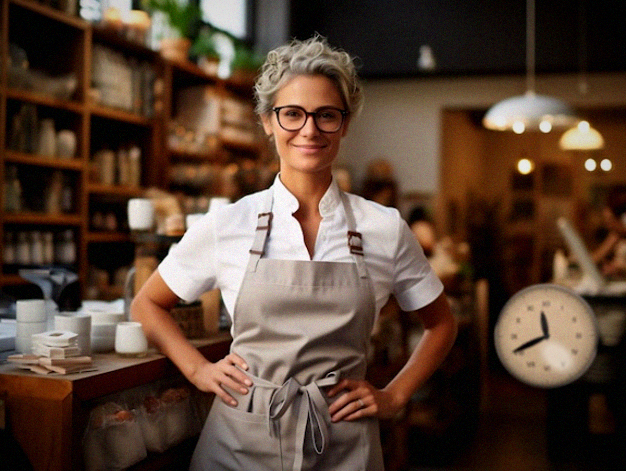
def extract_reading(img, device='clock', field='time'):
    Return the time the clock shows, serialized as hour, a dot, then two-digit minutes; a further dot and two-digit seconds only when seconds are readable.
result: 11.41
